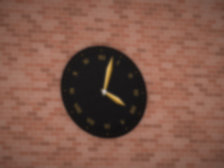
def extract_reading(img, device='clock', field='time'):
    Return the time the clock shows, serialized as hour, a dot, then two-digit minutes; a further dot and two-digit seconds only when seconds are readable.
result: 4.03
